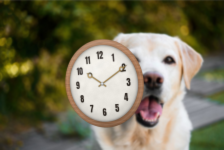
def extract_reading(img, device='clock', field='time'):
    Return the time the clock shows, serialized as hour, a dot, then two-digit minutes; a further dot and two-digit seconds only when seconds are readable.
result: 10.10
